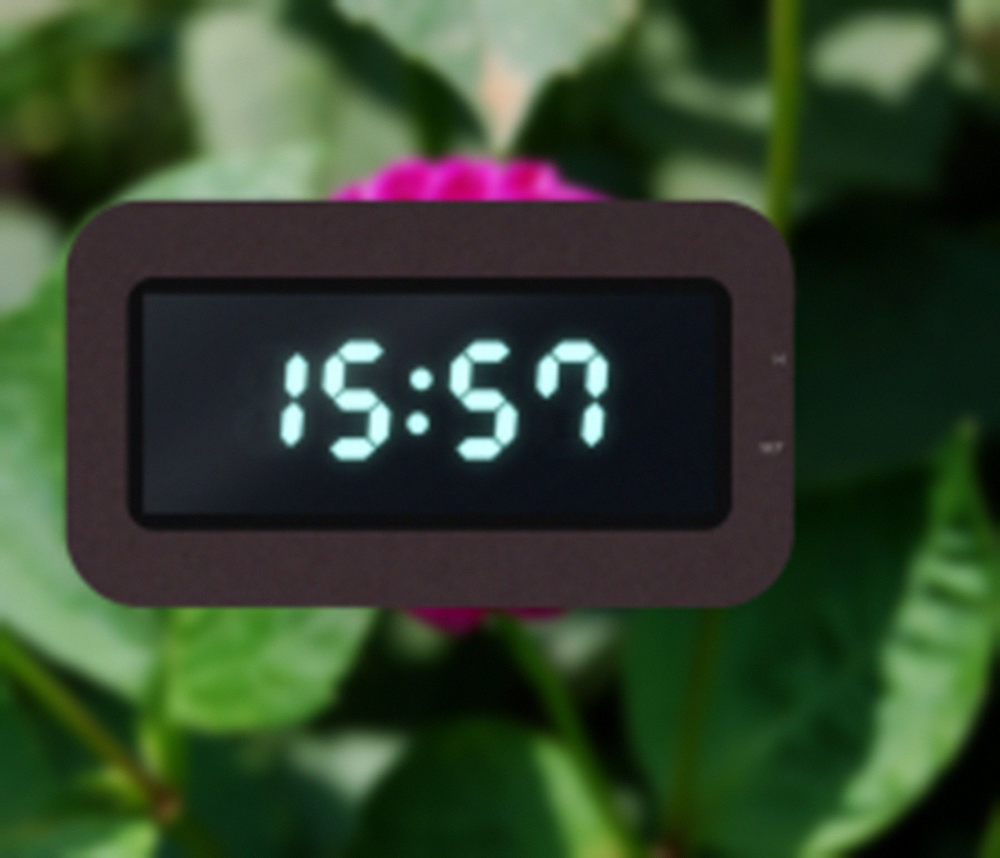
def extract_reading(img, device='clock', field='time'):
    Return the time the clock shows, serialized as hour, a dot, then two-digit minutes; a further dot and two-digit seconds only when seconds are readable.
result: 15.57
